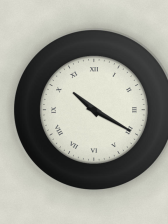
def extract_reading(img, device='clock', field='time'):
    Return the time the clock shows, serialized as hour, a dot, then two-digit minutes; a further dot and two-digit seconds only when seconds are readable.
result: 10.20
